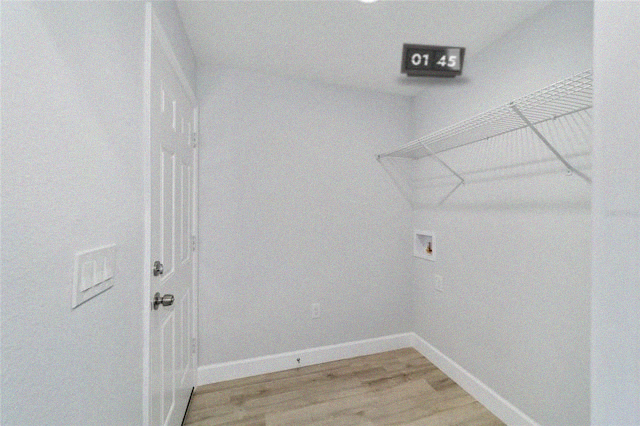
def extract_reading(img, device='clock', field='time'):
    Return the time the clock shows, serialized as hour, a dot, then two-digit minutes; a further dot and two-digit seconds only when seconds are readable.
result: 1.45
